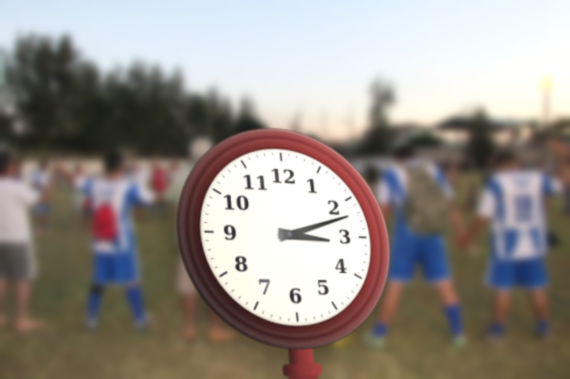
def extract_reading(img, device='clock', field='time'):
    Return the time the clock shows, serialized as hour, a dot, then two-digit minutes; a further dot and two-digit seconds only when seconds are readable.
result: 3.12
